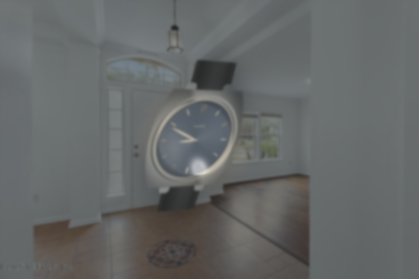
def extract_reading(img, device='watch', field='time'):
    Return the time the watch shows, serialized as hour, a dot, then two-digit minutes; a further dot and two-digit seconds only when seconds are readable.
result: 8.49
